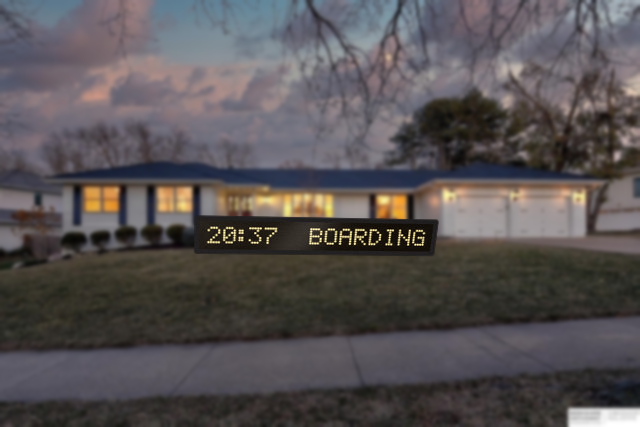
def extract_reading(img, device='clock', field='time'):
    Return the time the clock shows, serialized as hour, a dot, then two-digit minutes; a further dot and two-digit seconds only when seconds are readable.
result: 20.37
